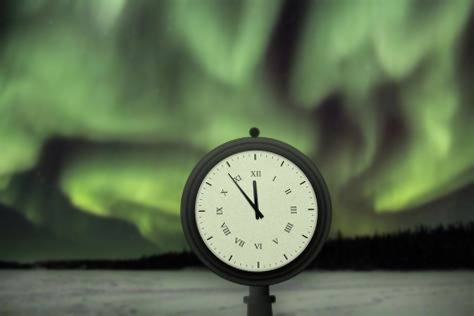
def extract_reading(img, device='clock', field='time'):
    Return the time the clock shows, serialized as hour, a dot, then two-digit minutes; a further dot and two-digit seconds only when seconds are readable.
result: 11.54
